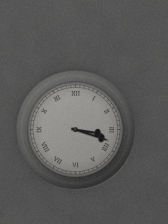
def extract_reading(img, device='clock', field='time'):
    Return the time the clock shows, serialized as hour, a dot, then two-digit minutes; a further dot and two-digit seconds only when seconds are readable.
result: 3.18
